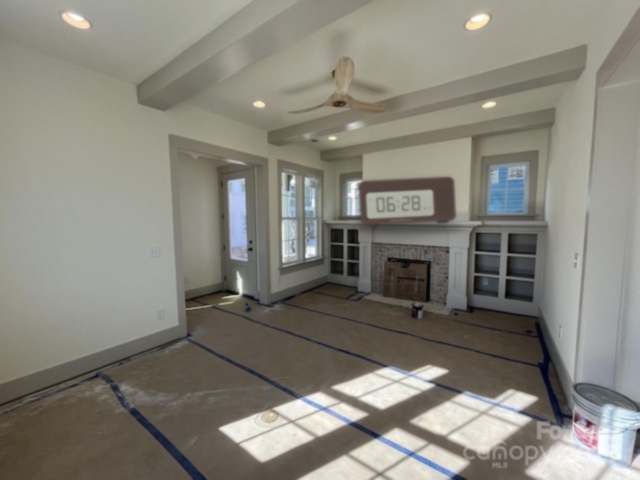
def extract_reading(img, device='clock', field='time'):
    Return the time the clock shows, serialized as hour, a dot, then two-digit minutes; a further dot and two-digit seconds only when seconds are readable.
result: 6.28
